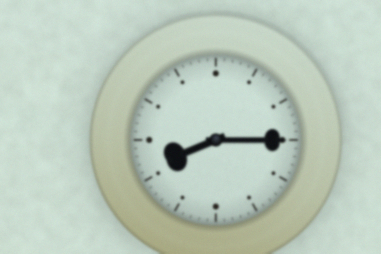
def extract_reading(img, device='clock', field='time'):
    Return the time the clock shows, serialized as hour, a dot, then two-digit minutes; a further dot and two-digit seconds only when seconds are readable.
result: 8.15
